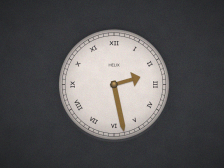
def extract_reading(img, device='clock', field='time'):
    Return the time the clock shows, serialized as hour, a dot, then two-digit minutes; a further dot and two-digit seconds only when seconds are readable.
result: 2.28
